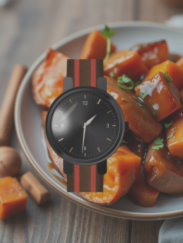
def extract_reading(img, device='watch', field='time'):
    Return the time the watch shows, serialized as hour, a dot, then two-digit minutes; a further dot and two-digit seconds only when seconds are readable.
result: 1.31
